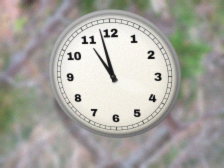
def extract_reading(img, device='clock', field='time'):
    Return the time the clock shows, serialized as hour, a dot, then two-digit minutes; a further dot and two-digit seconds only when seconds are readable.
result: 10.58
